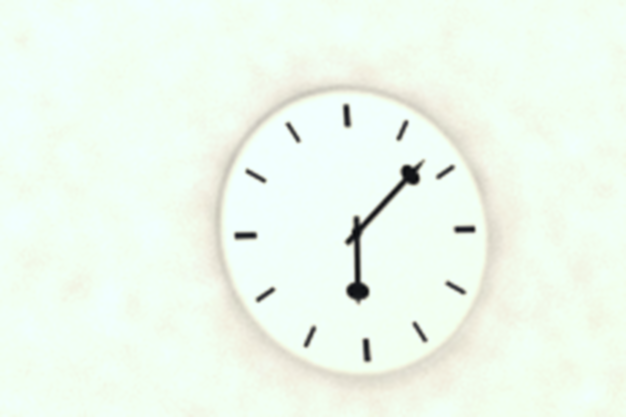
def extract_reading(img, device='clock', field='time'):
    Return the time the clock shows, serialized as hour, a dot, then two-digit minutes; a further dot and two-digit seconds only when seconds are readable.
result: 6.08
